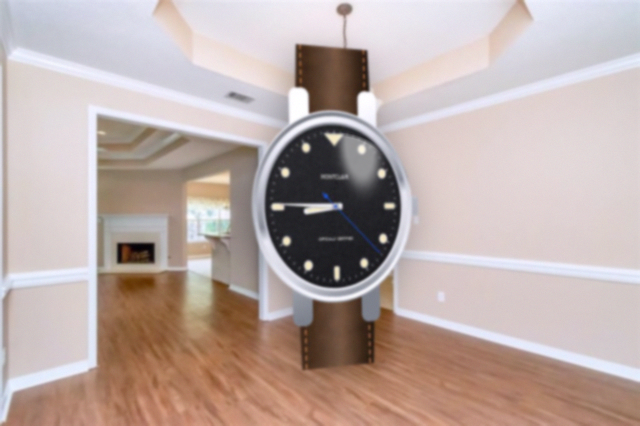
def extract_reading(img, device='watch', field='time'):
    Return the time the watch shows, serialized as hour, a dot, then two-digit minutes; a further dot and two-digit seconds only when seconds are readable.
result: 8.45.22
